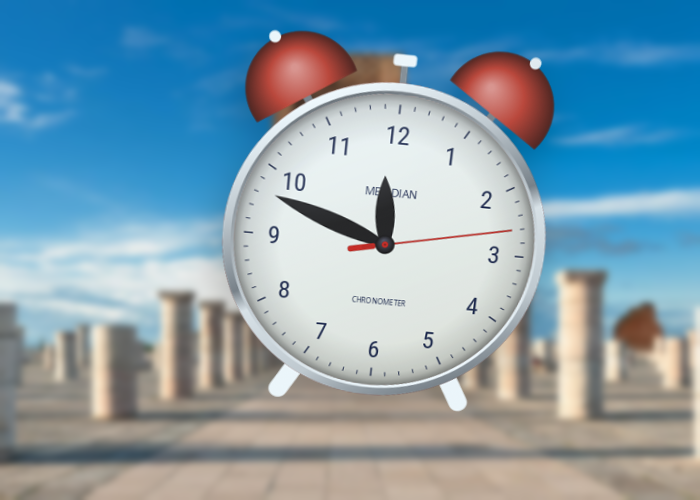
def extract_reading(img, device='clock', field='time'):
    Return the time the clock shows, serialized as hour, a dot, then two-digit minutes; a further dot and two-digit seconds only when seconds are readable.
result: 11.48.13
